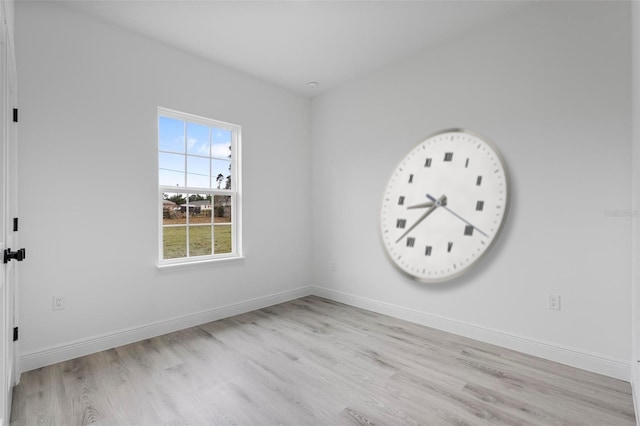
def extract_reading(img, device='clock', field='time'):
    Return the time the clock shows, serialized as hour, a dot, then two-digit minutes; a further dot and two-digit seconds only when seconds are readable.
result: 8.37.19
